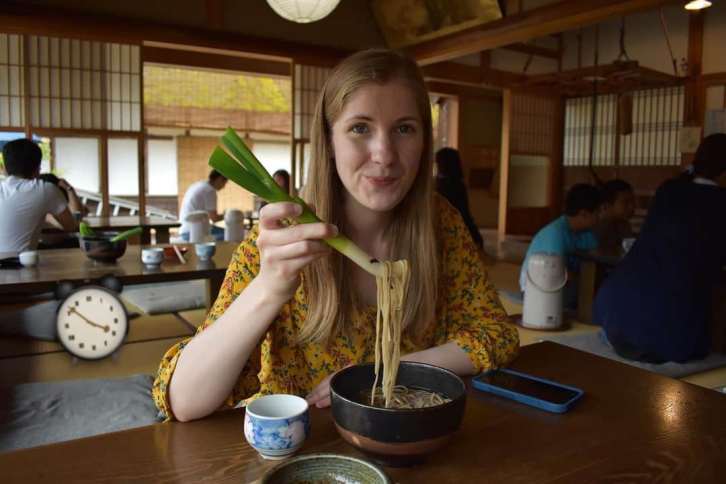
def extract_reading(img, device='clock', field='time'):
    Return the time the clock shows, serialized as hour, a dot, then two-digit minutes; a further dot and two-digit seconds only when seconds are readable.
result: 3.52
